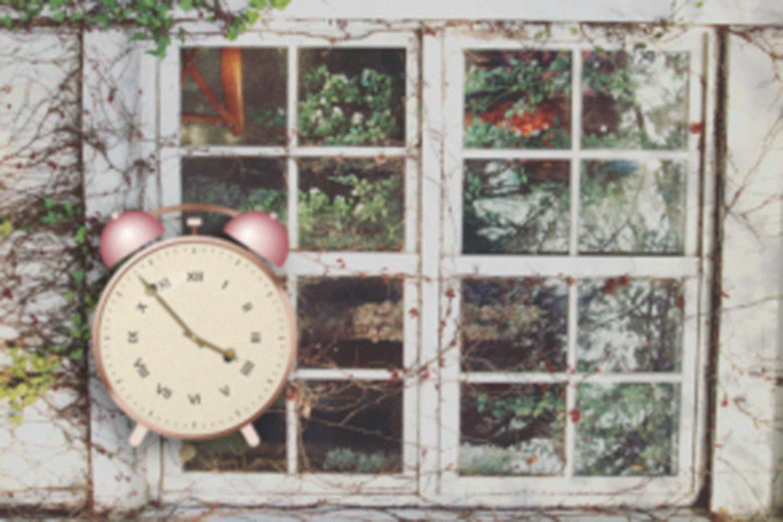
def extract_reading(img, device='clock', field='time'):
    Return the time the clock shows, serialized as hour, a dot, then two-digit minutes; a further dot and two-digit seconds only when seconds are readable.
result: 3.53
